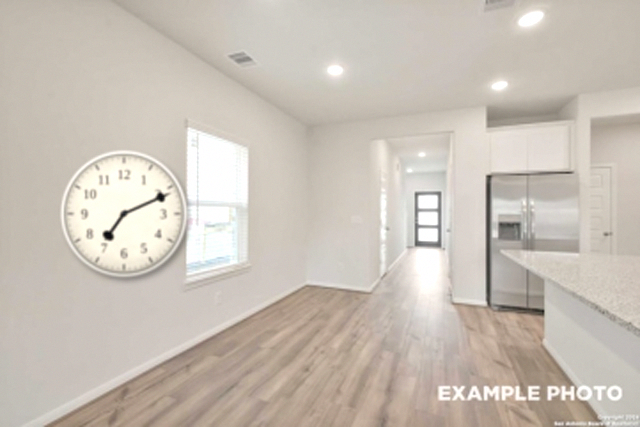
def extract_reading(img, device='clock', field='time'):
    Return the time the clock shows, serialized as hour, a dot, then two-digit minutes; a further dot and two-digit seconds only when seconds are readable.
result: 7.11
